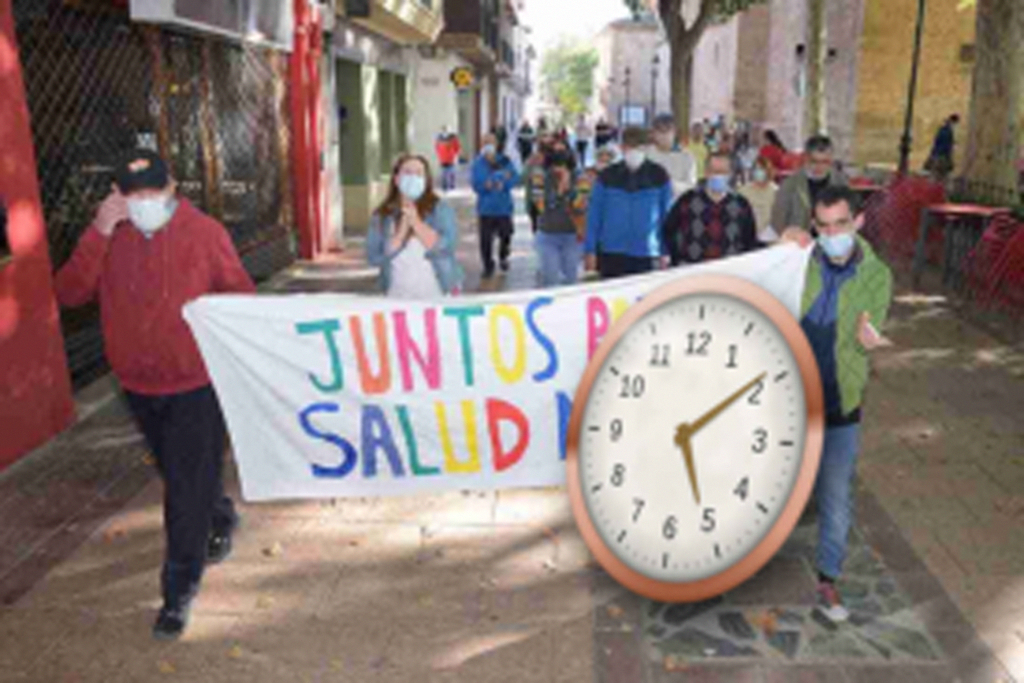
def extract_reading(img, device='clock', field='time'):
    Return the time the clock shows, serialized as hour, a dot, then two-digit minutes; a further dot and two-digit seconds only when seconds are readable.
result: 5.09
